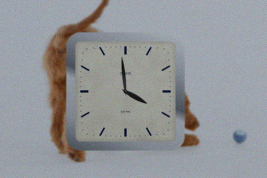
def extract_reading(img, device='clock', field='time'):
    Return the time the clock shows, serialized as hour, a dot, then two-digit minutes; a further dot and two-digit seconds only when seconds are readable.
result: 3.59
